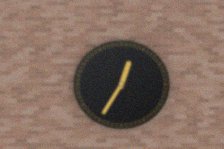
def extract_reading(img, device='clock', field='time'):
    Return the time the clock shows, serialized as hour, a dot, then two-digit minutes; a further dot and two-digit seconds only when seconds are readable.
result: 12.35
